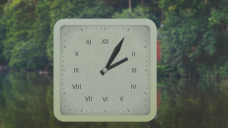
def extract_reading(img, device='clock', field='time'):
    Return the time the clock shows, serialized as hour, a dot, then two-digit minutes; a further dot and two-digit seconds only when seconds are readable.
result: 2.05
